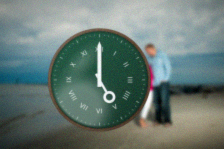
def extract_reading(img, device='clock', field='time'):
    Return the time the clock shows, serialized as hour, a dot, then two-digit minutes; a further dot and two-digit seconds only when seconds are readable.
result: 5.00
